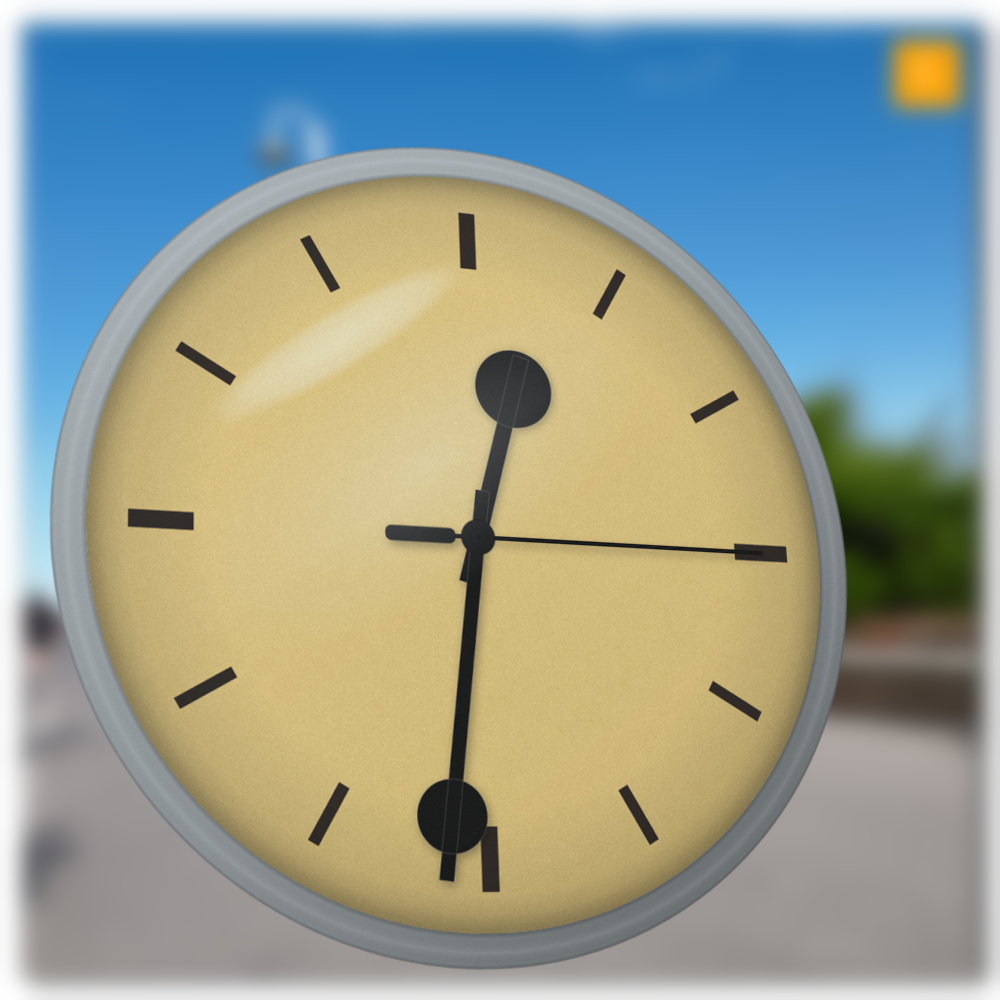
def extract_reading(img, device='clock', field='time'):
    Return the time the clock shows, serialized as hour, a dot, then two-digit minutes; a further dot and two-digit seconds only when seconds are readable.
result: 12.31.15
